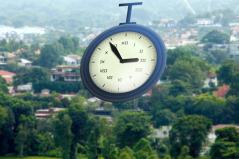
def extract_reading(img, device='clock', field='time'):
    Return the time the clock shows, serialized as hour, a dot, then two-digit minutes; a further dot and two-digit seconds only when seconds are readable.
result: 2.54
